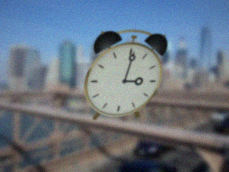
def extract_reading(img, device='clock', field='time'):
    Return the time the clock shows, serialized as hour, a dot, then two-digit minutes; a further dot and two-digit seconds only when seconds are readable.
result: 3.01
